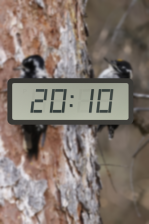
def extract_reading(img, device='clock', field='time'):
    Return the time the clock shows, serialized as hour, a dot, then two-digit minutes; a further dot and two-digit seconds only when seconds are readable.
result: 20.10
